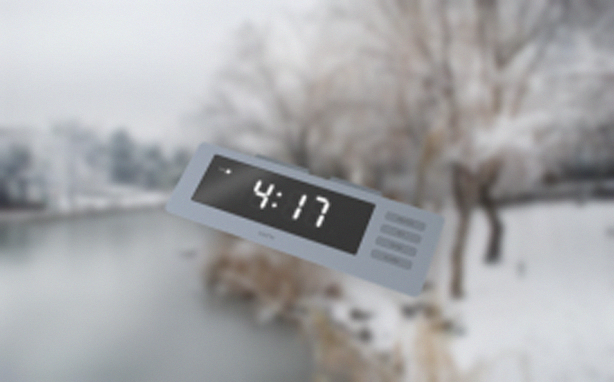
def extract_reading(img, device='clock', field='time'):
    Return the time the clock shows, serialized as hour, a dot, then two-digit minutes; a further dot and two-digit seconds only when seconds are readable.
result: 4.17
